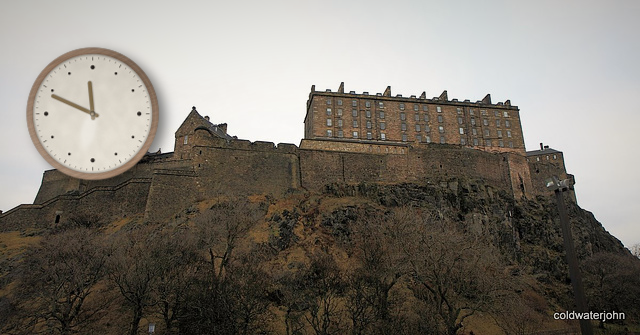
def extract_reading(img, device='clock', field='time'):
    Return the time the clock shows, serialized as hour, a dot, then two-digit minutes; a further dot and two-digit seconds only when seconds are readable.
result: 11.49
